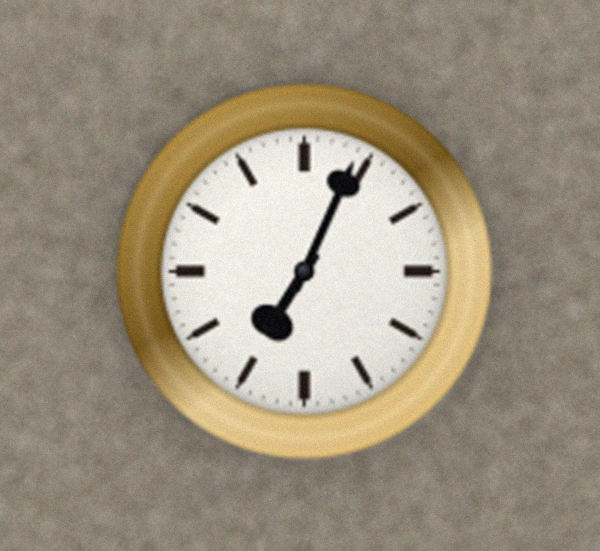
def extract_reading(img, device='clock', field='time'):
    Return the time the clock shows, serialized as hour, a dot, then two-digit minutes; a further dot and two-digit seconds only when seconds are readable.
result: 7.04
